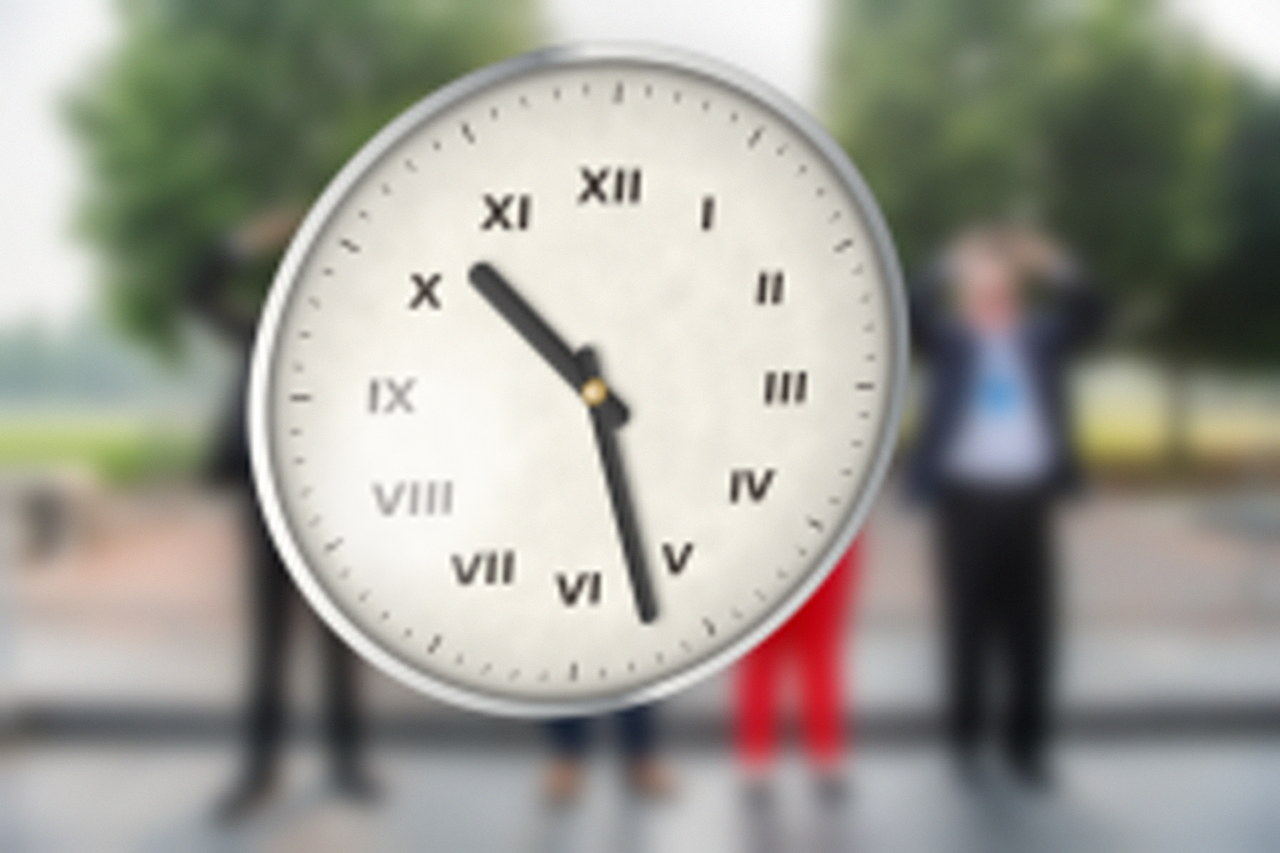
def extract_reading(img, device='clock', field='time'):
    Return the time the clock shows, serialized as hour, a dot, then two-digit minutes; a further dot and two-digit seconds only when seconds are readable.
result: 10.27
